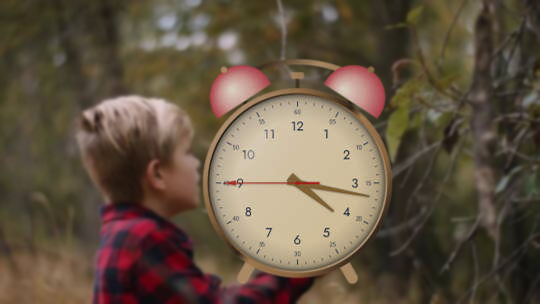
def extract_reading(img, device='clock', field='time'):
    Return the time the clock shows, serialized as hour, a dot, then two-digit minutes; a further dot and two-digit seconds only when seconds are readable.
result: 4.16.45
